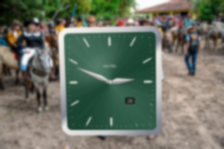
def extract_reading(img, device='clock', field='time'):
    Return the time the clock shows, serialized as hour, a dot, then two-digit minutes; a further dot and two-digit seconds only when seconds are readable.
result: 2.49
